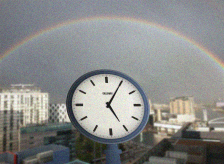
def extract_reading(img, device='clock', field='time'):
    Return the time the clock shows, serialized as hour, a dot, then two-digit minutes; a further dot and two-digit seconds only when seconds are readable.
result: 5.05
